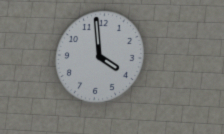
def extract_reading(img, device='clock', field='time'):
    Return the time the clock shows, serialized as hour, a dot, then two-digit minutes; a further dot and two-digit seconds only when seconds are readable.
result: 3.58
